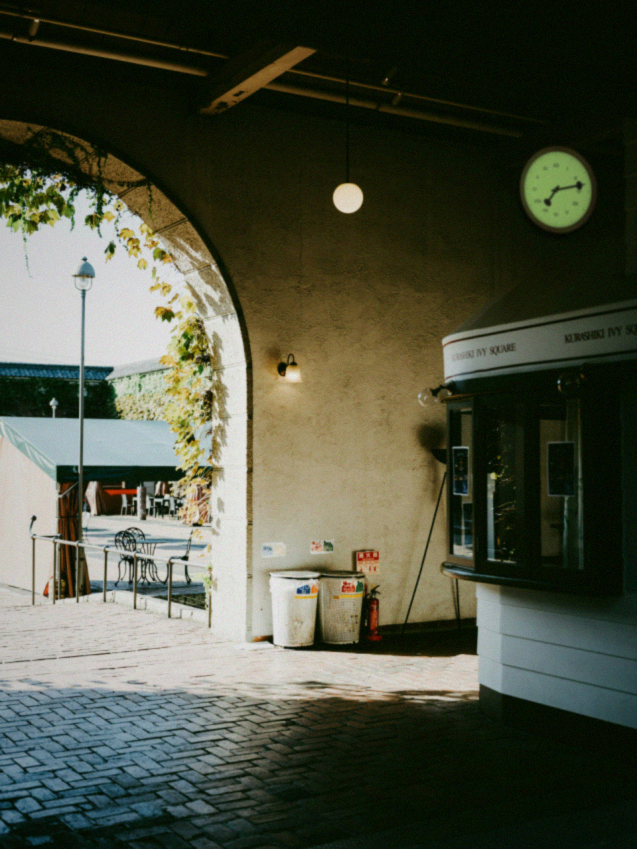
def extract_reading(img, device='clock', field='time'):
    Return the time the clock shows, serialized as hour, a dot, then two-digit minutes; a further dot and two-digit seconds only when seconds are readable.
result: 7.13
